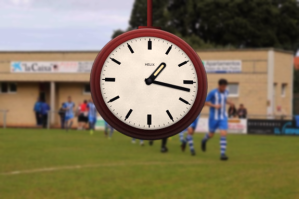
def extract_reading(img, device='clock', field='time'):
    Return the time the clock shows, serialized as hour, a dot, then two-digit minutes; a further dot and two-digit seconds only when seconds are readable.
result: 1.17
